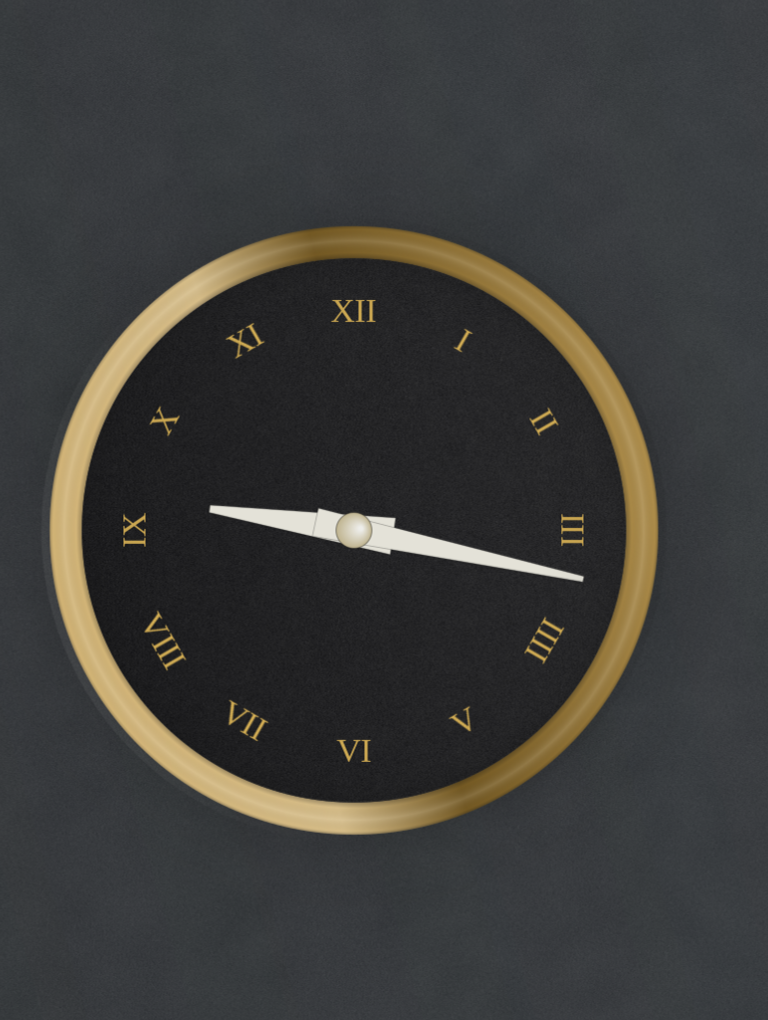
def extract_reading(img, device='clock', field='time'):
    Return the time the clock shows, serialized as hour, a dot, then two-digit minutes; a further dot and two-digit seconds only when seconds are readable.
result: 9.17
